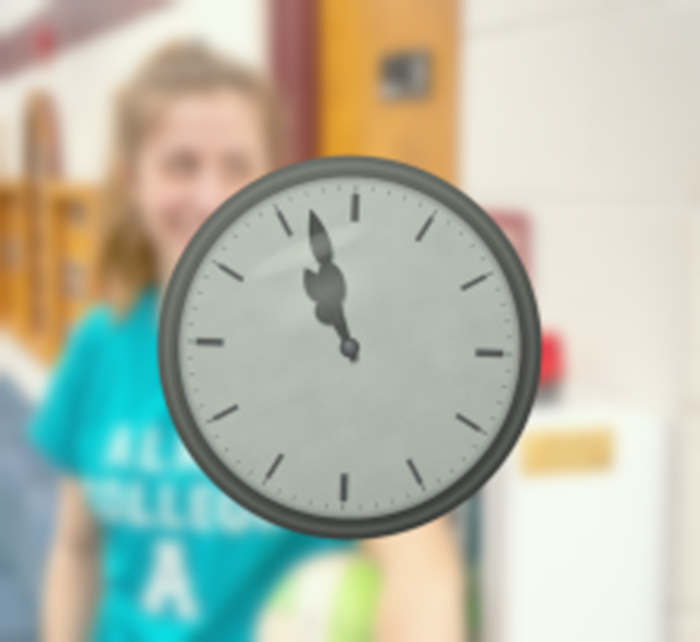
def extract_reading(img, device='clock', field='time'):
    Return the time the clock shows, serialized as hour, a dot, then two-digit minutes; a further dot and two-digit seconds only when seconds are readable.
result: 10.57
